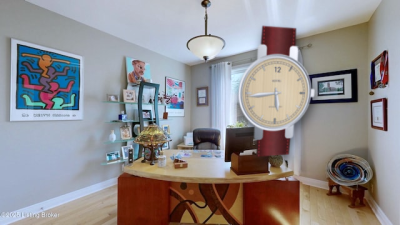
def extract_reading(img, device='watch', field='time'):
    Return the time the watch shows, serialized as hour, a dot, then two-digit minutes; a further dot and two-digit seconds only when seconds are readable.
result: 5.44
